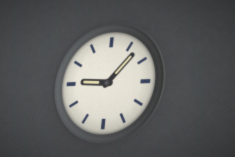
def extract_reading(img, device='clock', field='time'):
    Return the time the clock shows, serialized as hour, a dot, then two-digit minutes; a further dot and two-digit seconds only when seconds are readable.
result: 9.07
